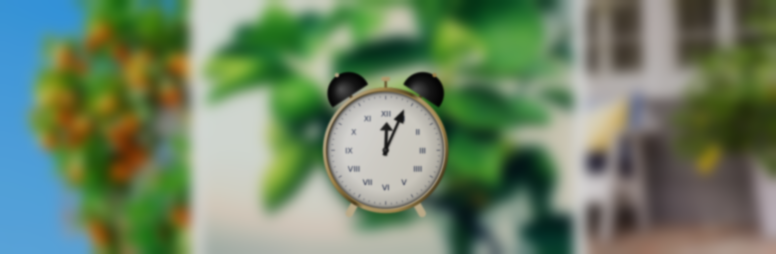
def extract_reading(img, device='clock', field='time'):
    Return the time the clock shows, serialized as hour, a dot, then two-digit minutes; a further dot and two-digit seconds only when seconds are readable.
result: 12.04
